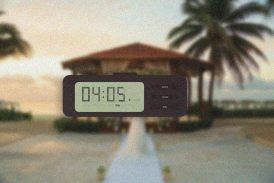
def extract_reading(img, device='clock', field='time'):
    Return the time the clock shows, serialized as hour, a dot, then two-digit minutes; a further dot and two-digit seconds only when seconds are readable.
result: 4.05
